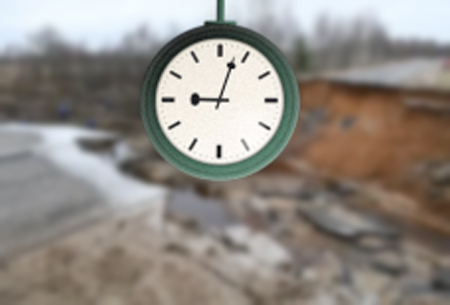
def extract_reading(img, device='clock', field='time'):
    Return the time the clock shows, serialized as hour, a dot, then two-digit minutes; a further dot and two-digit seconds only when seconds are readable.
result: 9.03
